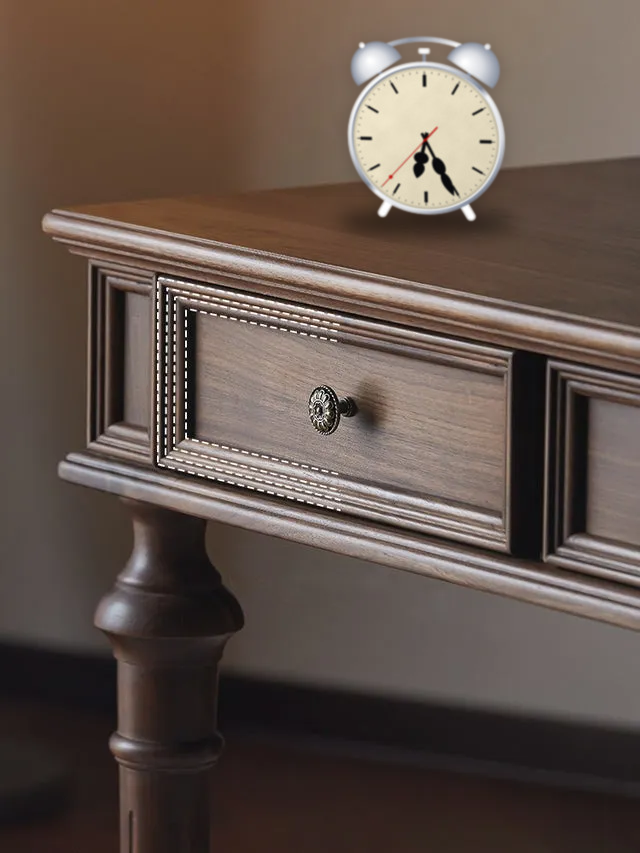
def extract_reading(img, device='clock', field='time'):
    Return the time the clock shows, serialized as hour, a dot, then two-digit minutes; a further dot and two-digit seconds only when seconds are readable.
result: 6.25.37
